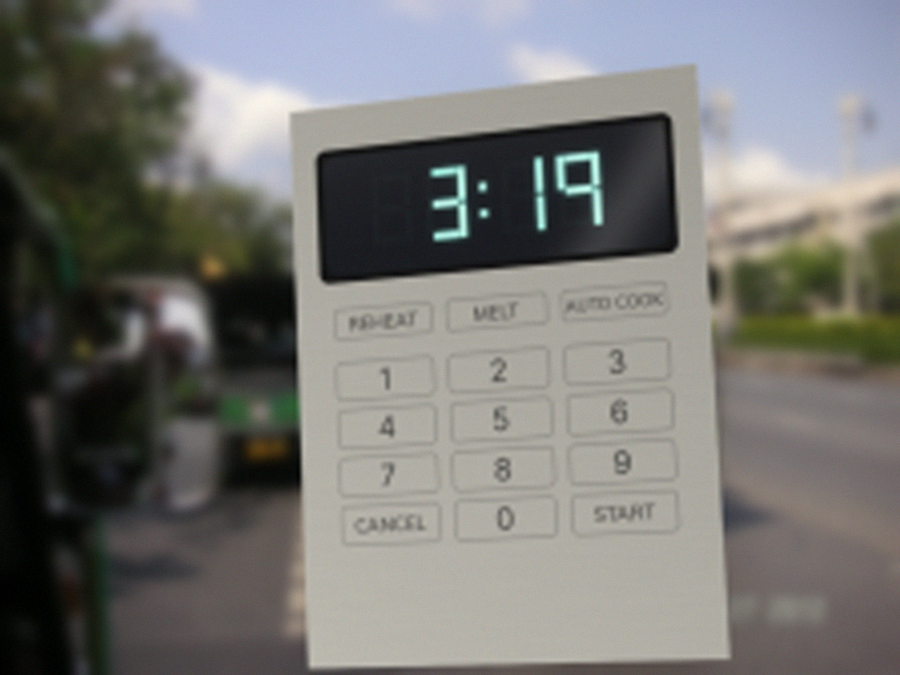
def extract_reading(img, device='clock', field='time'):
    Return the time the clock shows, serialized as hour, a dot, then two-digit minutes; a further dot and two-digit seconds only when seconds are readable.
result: 3.19
